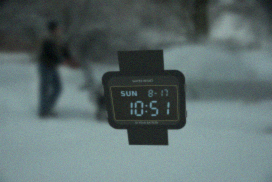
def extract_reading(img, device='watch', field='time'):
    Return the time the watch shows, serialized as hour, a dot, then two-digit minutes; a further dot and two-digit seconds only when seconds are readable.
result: 10.51
